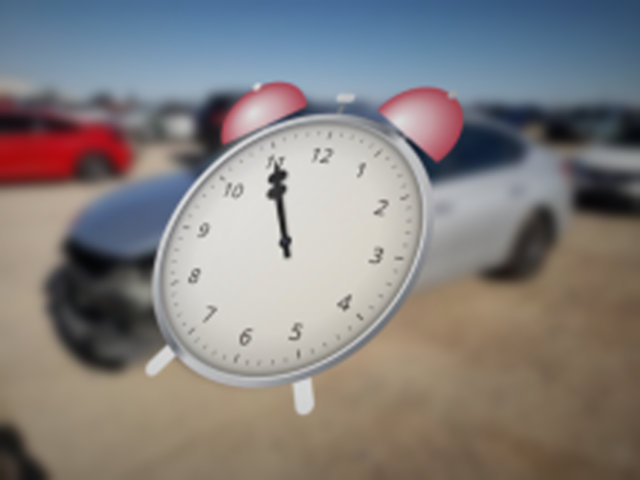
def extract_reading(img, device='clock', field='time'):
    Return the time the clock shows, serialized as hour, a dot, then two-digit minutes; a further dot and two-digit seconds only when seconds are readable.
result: 10.55
